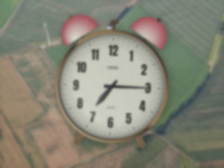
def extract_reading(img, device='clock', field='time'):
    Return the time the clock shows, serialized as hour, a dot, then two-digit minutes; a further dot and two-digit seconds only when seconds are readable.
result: 7.15
